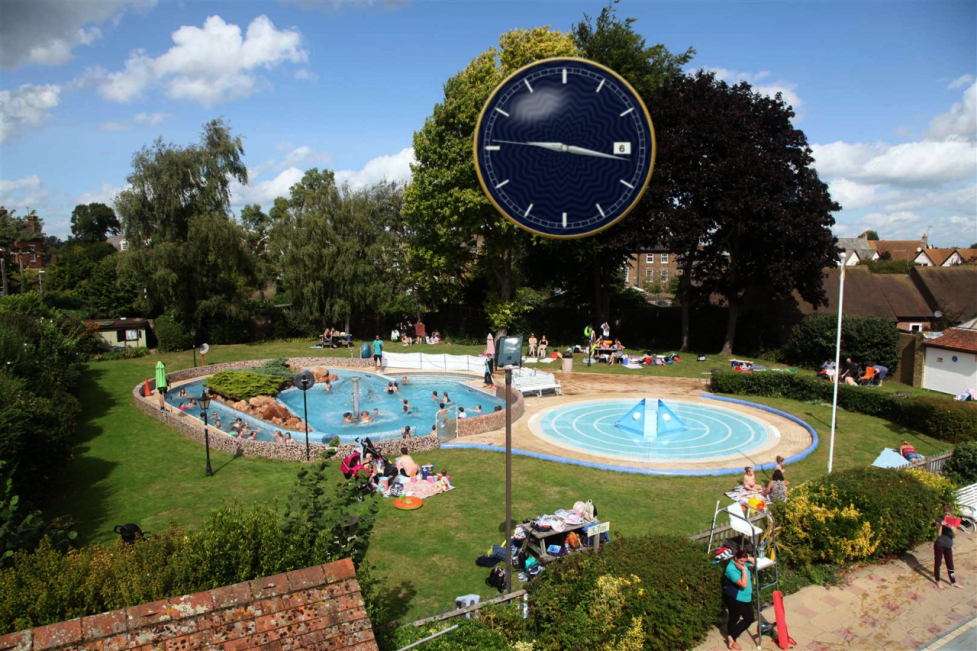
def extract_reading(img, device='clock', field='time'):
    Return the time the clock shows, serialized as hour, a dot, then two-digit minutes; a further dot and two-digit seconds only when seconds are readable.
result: 9.16.46
